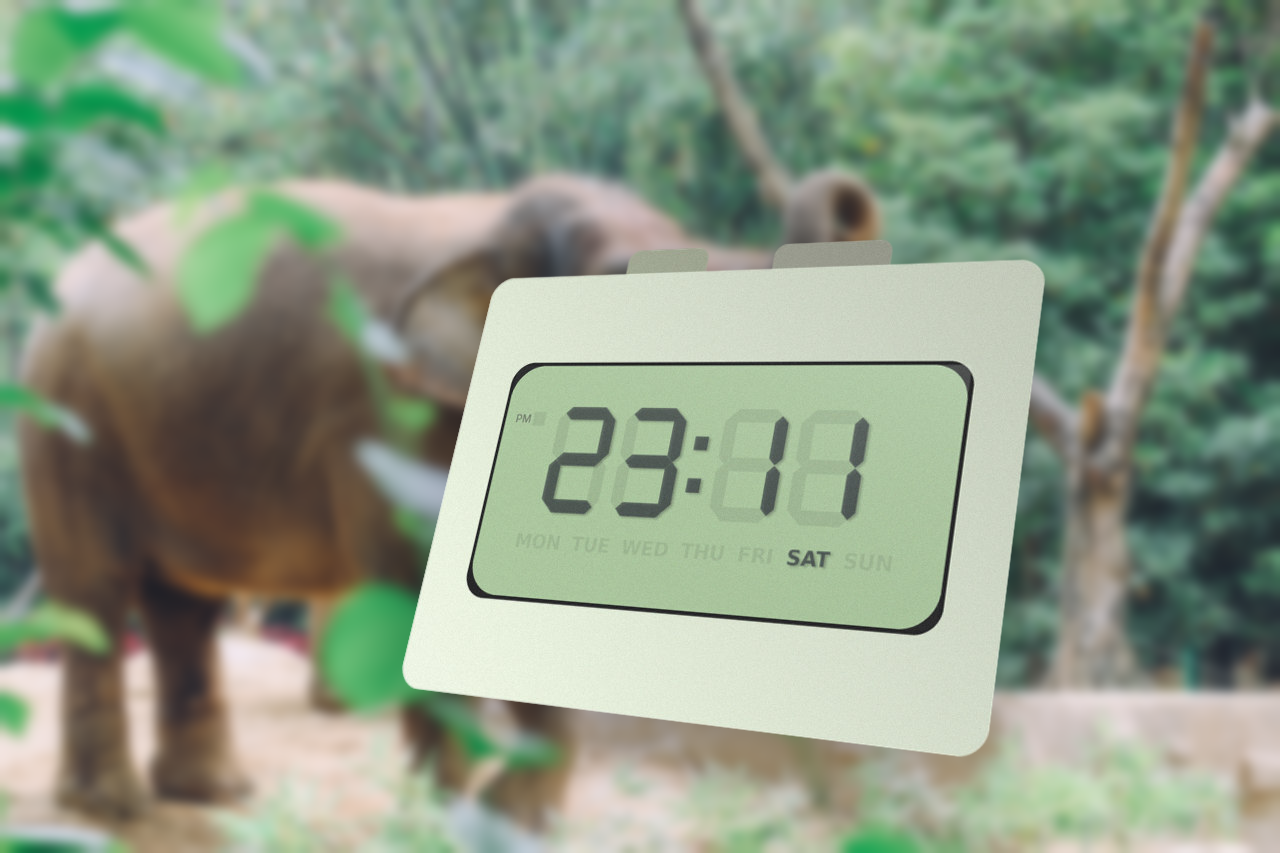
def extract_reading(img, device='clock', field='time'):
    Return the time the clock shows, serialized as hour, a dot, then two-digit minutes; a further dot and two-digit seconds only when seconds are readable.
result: 23.11
